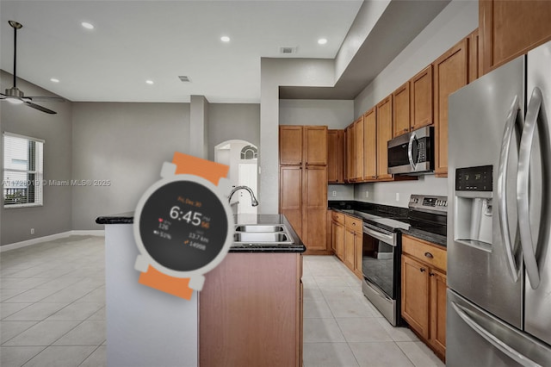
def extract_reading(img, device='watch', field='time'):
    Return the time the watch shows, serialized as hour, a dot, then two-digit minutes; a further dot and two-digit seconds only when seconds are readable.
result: 6.45
